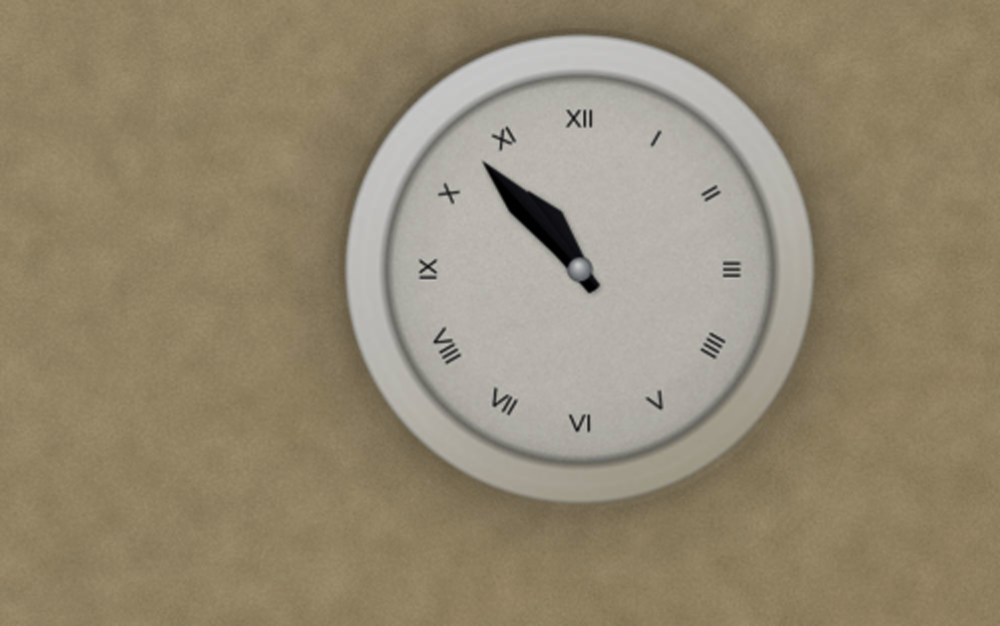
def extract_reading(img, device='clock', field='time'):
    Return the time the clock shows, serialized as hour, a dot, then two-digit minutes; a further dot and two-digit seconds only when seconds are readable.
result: 10.53
